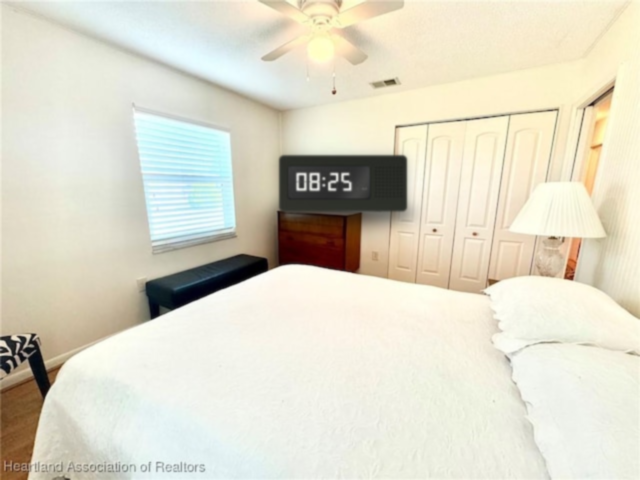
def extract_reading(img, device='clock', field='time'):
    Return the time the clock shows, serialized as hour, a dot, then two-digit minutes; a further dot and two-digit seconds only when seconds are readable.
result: 8.25
